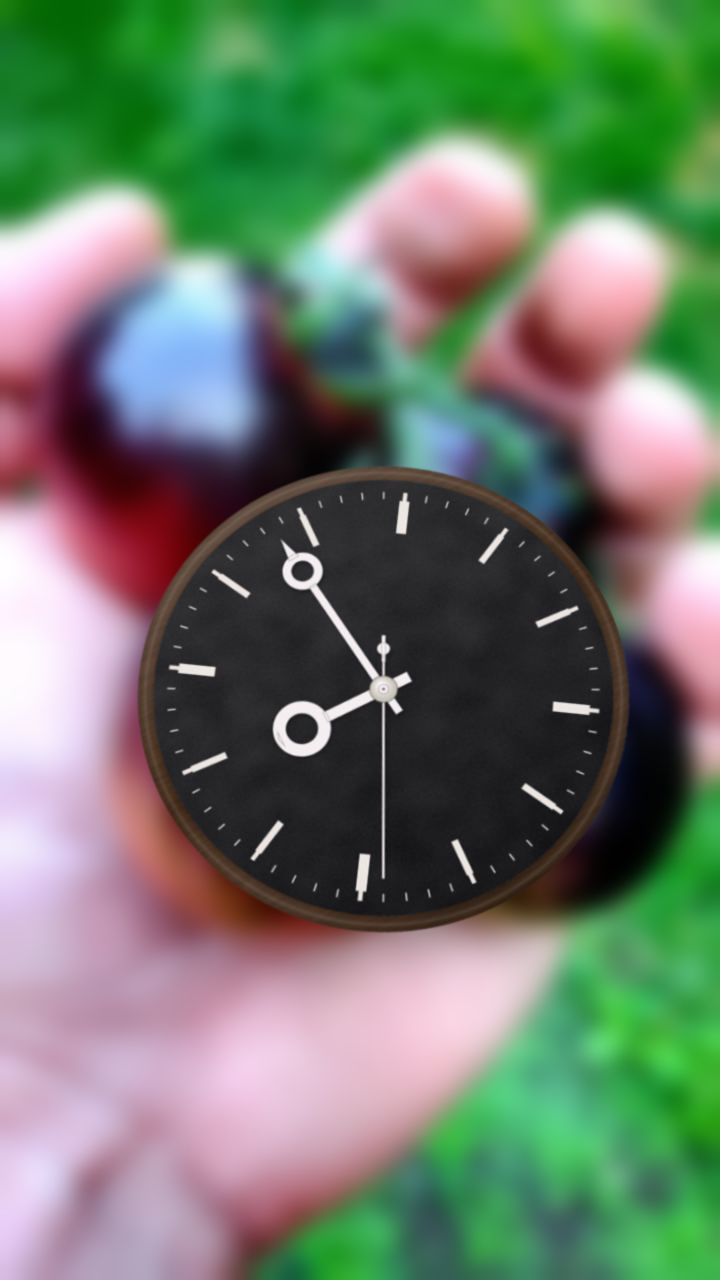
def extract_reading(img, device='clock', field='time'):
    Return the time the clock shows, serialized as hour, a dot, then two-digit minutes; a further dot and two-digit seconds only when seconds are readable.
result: 7.53.29
